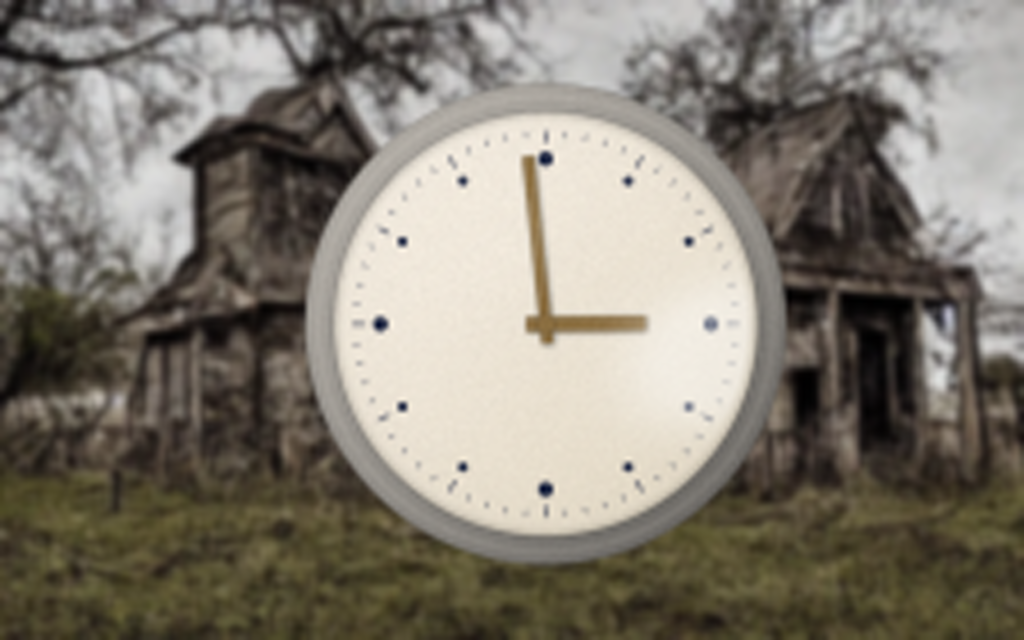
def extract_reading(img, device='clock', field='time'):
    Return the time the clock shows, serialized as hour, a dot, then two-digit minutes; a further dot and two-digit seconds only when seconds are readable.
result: 2.59
